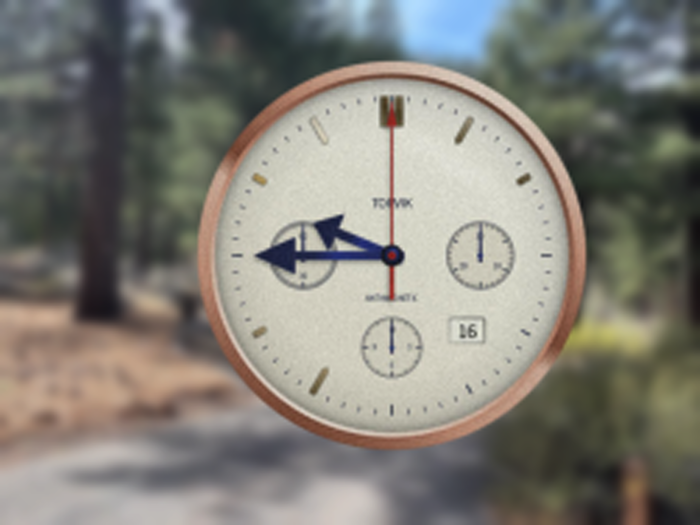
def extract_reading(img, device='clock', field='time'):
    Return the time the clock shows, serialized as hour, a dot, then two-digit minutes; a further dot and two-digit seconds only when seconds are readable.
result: 9.45
